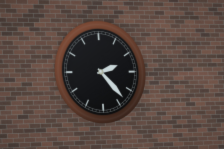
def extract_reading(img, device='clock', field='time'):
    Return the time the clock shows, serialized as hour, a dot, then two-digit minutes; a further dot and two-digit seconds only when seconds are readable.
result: 2.23
